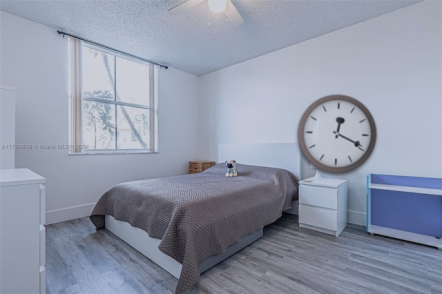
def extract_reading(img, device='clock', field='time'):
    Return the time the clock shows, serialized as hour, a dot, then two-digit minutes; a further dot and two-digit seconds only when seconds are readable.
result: 12.19
